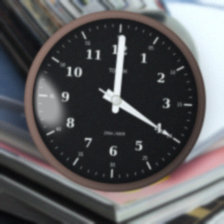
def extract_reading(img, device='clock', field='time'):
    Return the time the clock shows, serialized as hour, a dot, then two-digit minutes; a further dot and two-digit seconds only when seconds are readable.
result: 4.00.20
